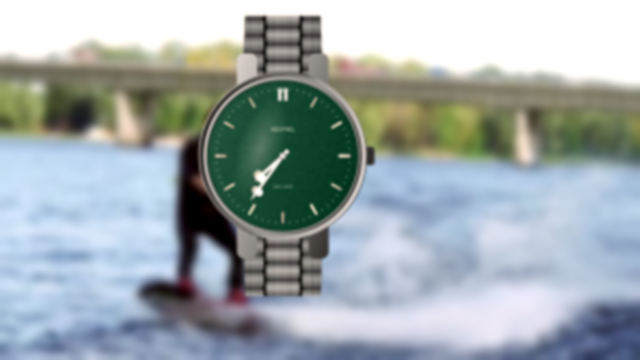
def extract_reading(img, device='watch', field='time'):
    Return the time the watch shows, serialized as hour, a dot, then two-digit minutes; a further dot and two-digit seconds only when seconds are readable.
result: 7.36
